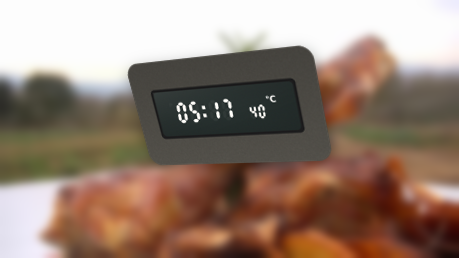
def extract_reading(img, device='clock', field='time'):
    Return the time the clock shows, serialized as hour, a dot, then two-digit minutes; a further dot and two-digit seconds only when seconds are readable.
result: 5.17
